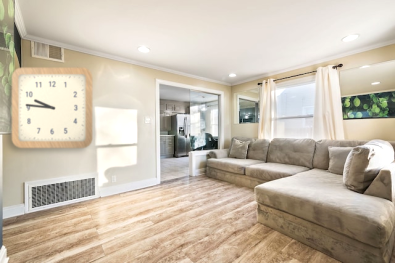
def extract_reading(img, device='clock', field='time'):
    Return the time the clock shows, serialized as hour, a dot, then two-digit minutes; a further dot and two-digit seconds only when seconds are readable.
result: 9.46
